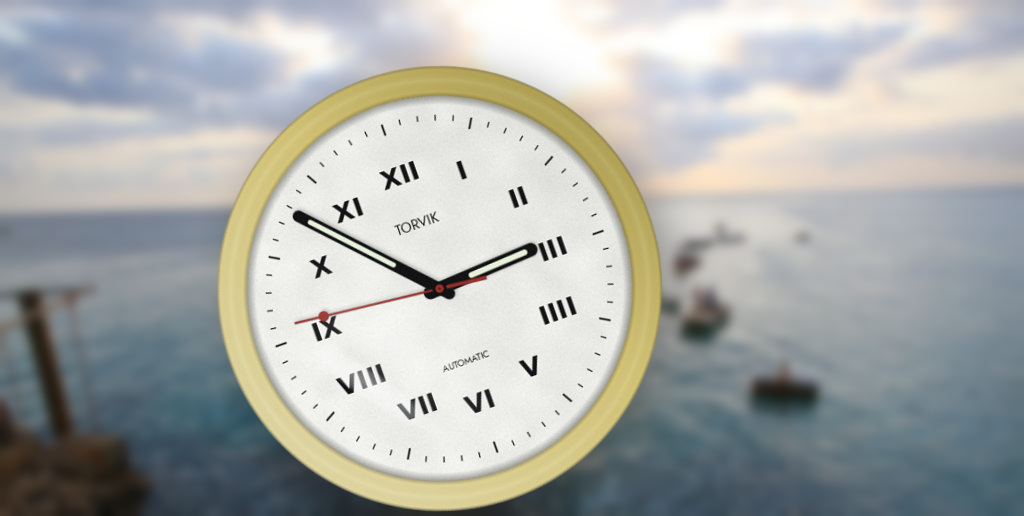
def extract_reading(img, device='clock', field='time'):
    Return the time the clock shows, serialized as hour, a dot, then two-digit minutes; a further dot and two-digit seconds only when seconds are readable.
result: 2.52.46
